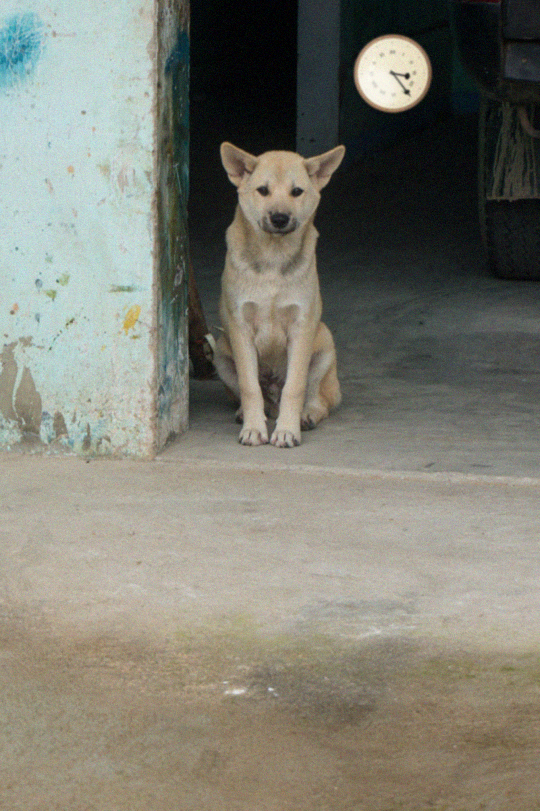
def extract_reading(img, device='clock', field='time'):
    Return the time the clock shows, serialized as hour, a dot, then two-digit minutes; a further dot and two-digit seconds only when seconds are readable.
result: 3.24
